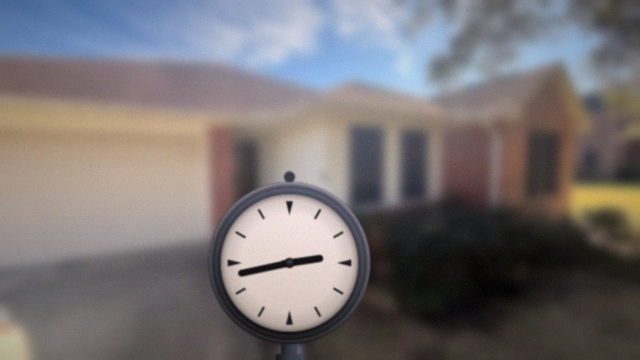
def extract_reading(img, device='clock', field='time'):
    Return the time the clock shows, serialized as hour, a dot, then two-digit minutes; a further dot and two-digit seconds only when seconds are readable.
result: 2.43
